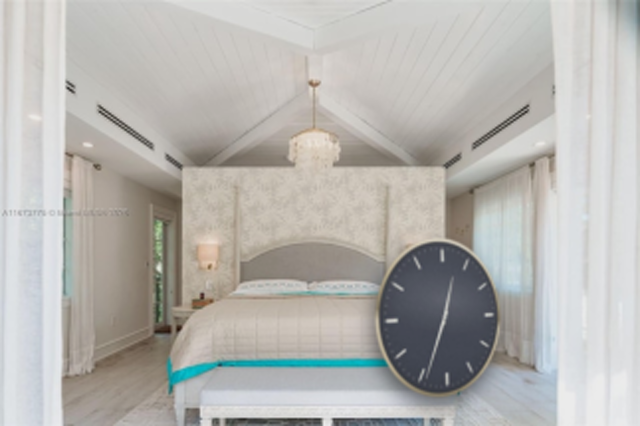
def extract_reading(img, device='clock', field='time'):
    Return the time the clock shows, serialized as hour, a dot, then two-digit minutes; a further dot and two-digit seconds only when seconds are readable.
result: 12.34
